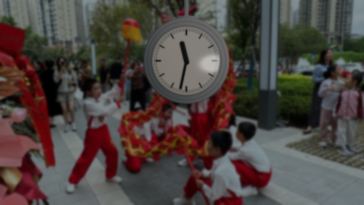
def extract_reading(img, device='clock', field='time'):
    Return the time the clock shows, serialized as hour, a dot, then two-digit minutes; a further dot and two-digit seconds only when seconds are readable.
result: 11.32
